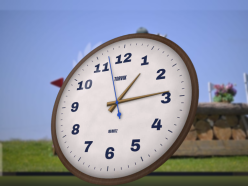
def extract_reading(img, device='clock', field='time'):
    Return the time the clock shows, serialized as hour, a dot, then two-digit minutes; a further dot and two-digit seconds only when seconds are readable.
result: 1.13.57
